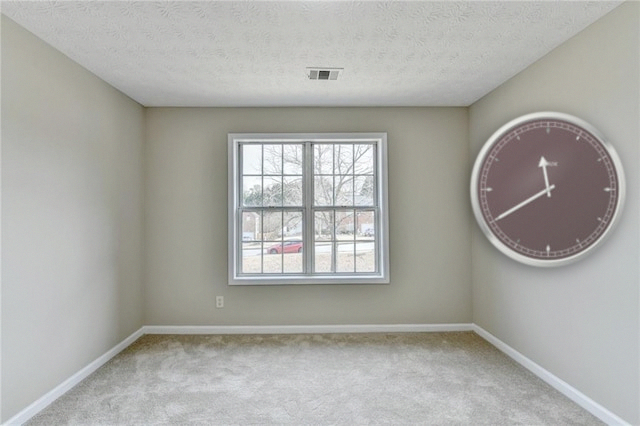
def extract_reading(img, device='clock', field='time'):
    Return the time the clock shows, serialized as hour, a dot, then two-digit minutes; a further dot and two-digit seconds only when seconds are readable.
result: 11.40
